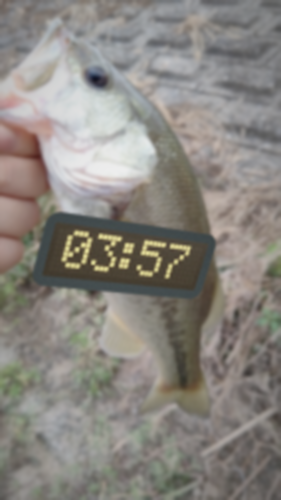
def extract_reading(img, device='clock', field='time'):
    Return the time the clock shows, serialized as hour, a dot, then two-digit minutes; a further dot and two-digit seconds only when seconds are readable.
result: 3.57
